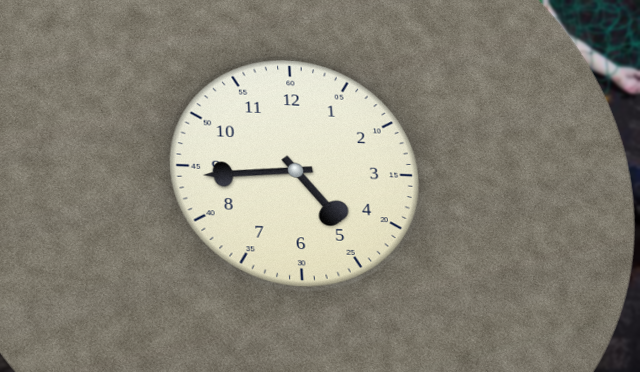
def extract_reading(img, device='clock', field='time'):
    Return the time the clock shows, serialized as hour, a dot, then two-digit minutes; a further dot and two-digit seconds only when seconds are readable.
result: 4.44
